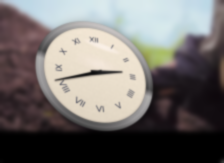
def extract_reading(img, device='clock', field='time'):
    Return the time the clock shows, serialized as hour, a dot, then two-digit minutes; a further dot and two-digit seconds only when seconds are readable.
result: 2.42
